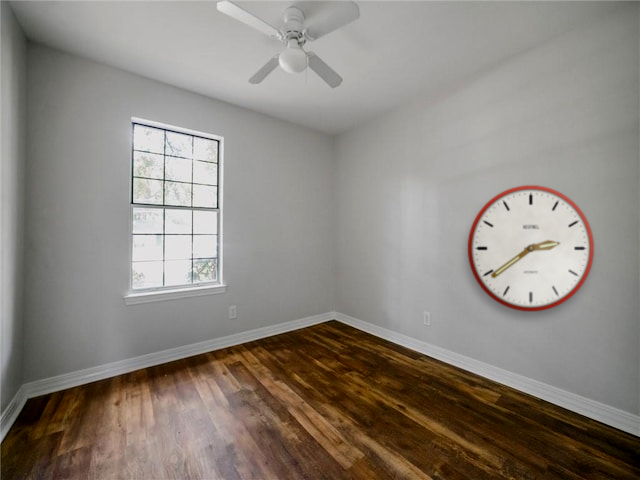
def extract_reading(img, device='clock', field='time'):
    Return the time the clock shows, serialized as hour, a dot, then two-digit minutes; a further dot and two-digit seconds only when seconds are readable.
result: 2.39
